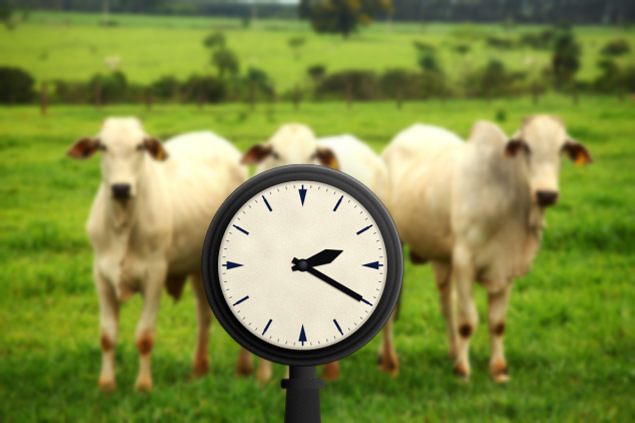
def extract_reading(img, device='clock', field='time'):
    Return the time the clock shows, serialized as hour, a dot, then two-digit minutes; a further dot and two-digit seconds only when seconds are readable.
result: 2.20
